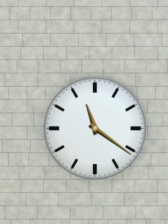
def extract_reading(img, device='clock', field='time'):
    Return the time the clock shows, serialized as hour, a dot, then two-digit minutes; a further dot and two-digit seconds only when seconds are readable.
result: 11.21
